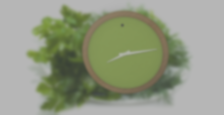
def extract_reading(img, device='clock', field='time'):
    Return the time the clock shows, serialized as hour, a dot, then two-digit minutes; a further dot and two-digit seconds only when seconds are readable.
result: 8.14
